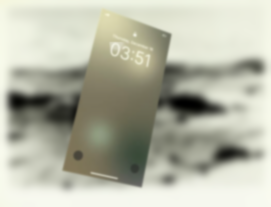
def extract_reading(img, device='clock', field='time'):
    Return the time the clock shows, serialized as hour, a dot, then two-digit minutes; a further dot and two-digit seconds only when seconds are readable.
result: 3.51
